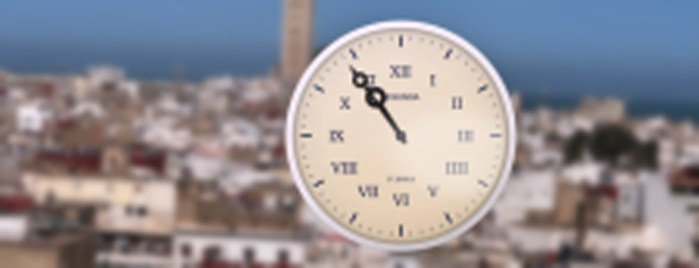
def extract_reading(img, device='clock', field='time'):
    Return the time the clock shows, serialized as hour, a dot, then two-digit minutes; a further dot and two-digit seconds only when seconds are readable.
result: 10.54
